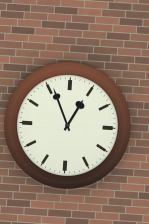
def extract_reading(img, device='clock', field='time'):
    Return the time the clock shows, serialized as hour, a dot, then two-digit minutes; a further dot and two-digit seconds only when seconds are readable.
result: 12.56
